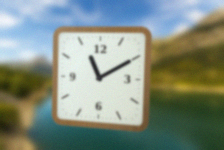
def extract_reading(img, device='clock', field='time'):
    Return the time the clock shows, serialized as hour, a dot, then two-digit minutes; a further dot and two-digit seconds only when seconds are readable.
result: 11.10
